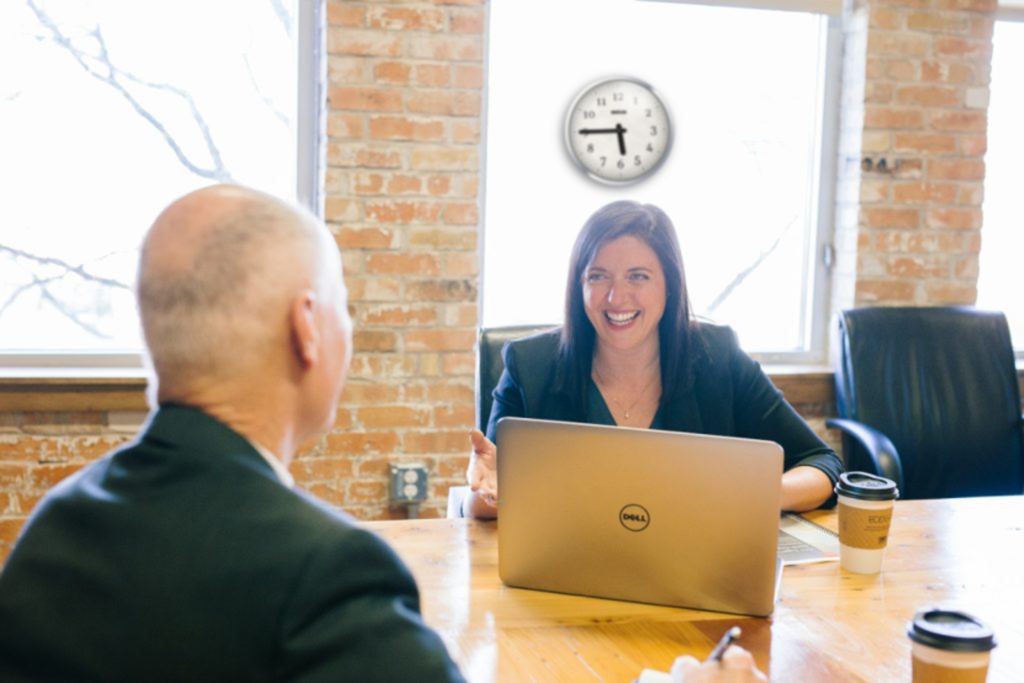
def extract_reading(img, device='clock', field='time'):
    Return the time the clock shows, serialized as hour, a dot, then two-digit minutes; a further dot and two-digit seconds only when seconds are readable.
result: 5.45
